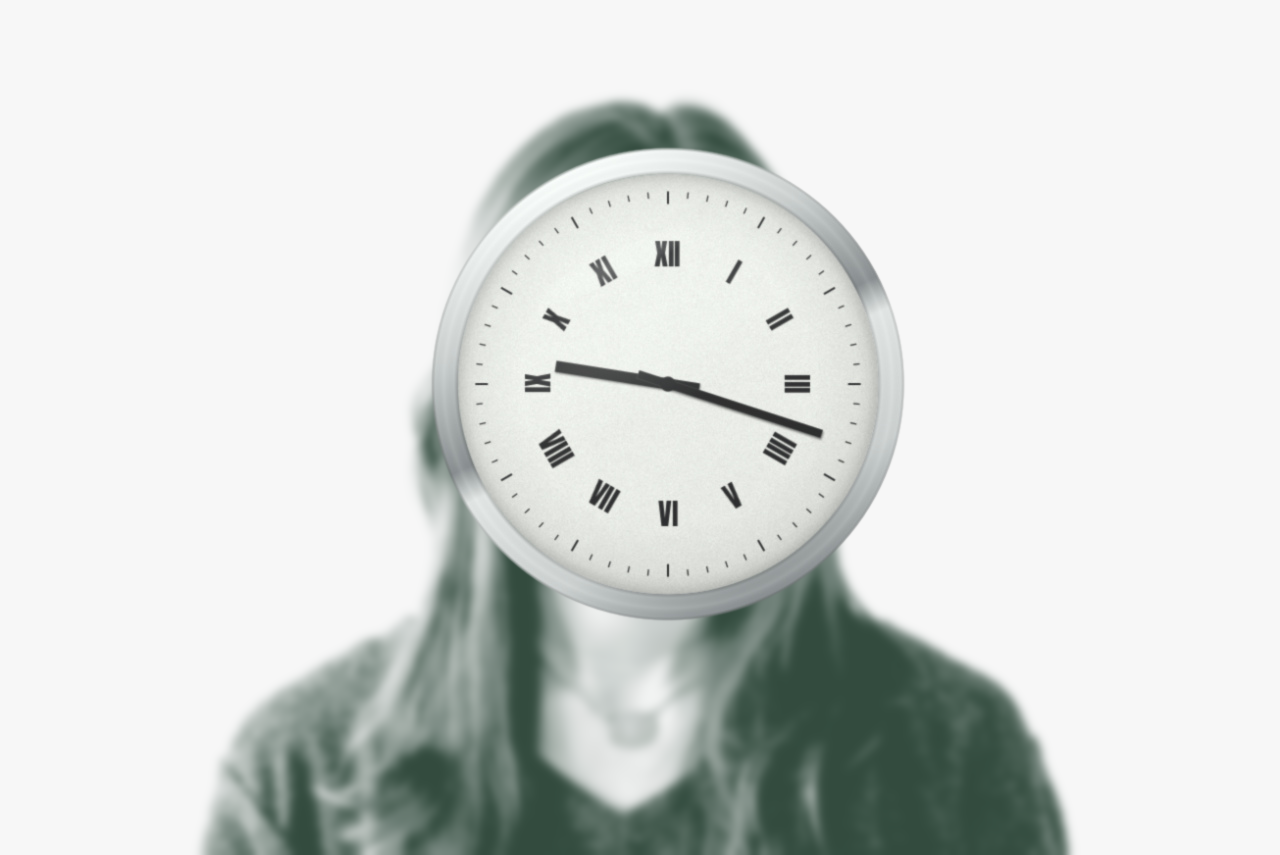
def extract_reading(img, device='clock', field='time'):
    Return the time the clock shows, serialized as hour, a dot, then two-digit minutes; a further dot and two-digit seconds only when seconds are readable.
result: 9.18
